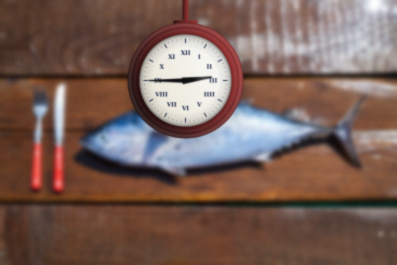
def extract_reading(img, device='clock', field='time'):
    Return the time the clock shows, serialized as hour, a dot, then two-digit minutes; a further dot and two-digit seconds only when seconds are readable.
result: 2.45
